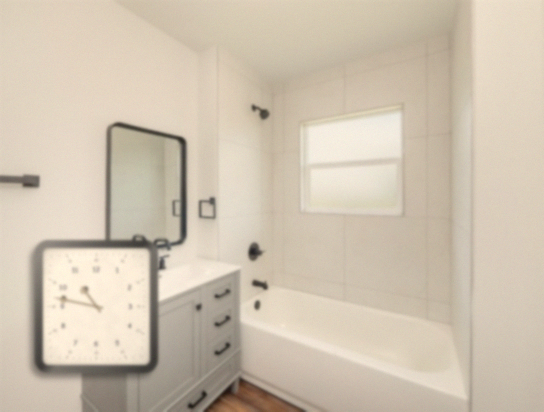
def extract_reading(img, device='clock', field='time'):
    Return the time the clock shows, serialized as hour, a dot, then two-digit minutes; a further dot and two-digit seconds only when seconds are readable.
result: 10.47
